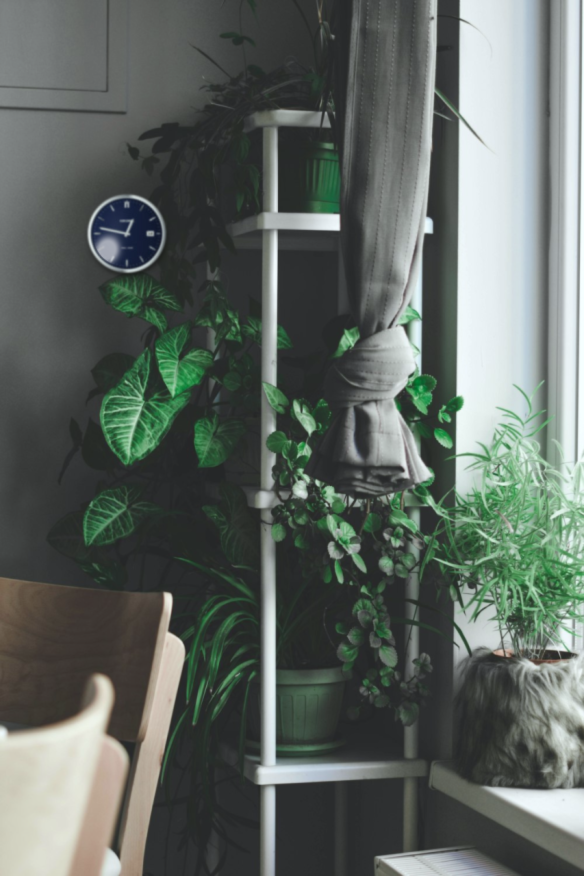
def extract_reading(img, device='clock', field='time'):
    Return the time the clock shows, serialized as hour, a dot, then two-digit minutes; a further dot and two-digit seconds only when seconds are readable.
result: 12.47
